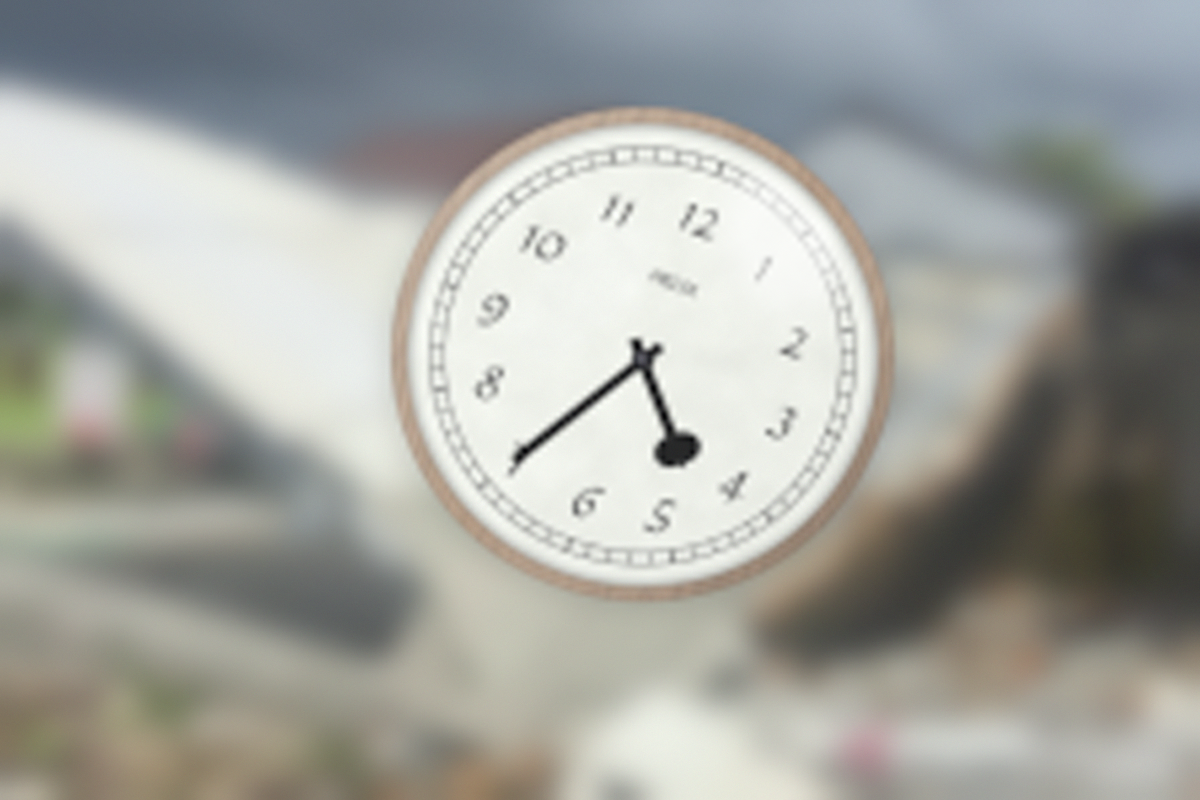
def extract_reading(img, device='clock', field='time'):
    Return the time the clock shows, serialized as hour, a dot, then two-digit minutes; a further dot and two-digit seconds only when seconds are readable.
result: 4.35
